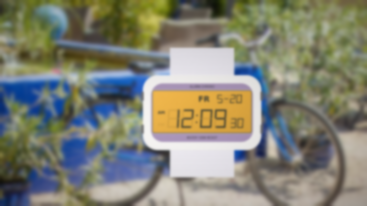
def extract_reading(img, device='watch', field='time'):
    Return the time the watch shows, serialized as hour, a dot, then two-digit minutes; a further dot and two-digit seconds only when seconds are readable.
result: 12.09
